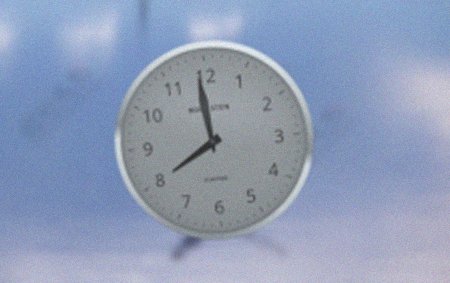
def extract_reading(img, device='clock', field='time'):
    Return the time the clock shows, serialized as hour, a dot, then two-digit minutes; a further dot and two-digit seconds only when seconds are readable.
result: 7.59
